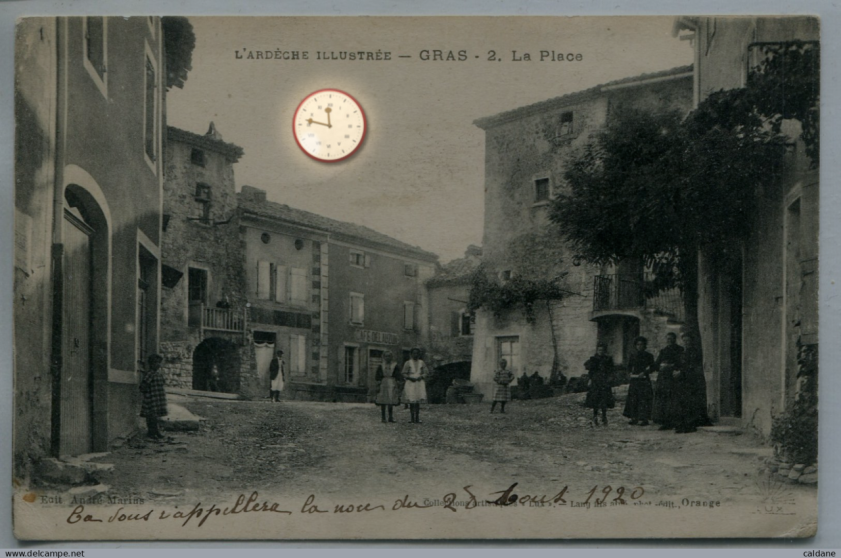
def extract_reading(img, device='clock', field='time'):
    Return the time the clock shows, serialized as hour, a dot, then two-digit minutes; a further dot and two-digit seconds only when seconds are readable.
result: 11.47
